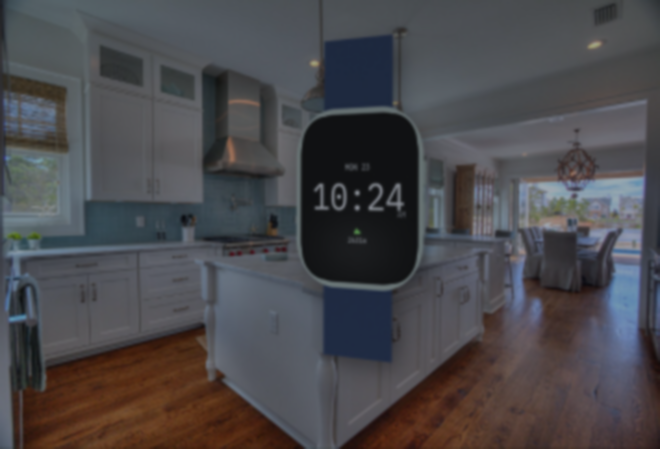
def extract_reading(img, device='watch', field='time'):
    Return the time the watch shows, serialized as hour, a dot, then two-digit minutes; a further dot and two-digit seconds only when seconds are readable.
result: 10.24
